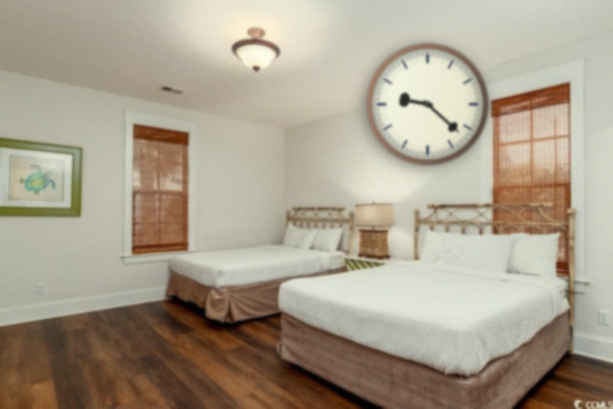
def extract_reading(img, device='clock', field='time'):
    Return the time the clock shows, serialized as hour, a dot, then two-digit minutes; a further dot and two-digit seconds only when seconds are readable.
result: 9.22
